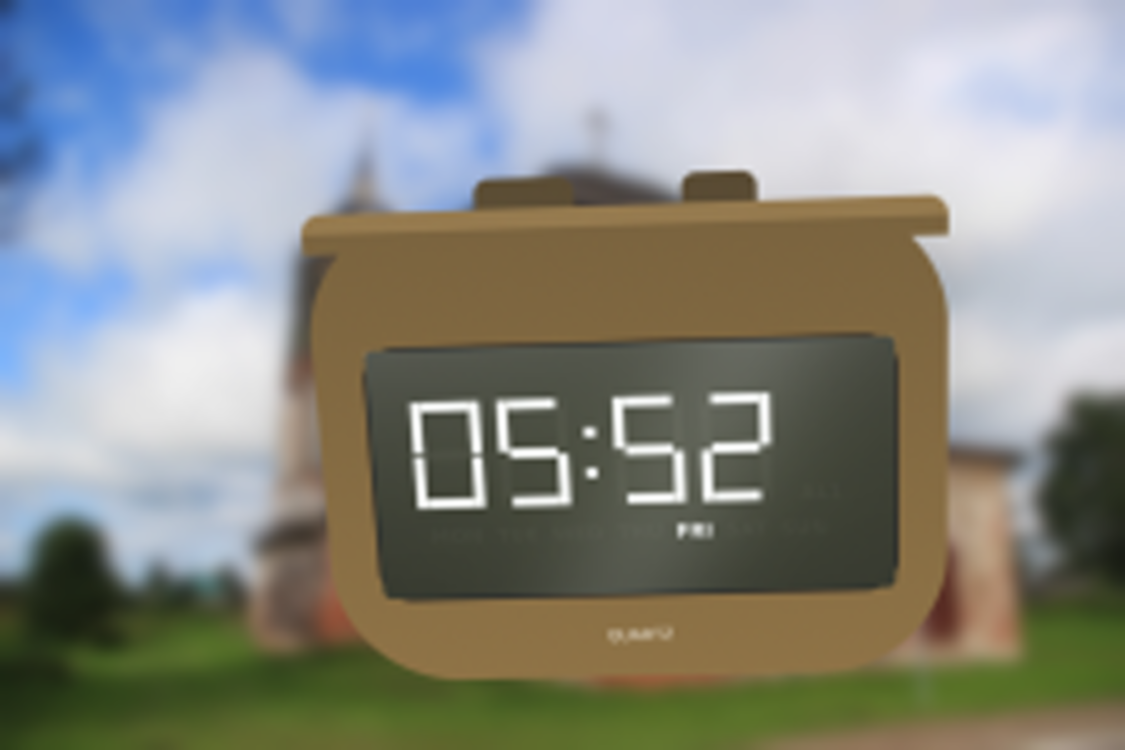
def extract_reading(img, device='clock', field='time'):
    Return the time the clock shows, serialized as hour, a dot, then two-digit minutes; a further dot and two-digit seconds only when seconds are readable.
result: 5.52
